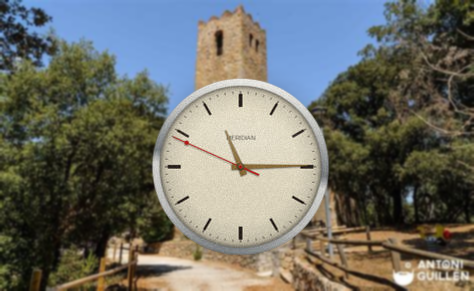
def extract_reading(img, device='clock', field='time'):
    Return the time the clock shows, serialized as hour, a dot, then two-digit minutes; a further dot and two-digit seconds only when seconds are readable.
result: 11.14.49
